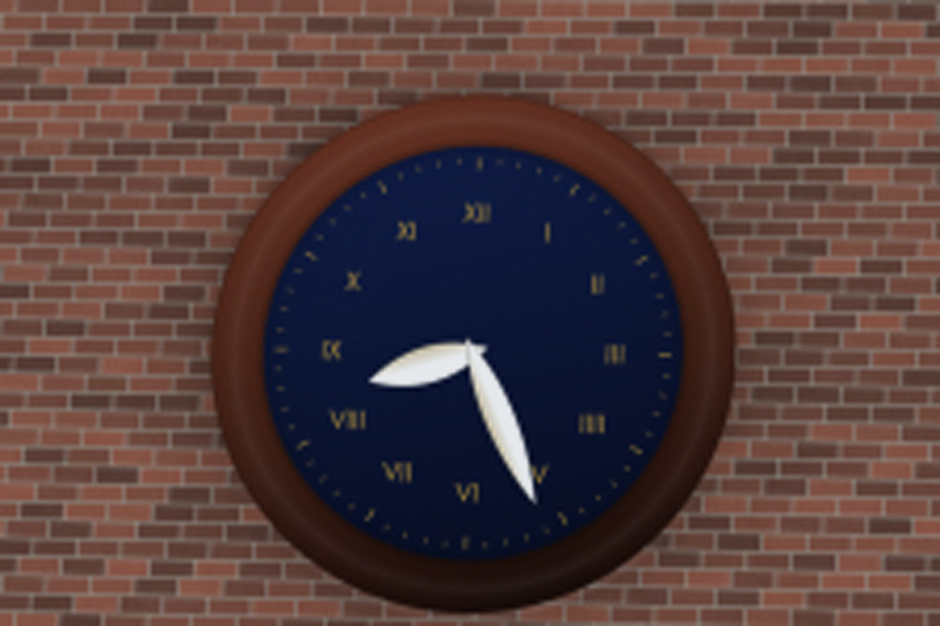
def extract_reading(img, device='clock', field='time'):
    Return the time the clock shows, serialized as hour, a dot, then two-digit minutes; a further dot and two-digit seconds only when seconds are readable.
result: 8.26
